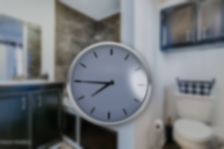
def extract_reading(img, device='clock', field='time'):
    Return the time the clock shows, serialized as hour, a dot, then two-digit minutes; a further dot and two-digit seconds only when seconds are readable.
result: 7.45
